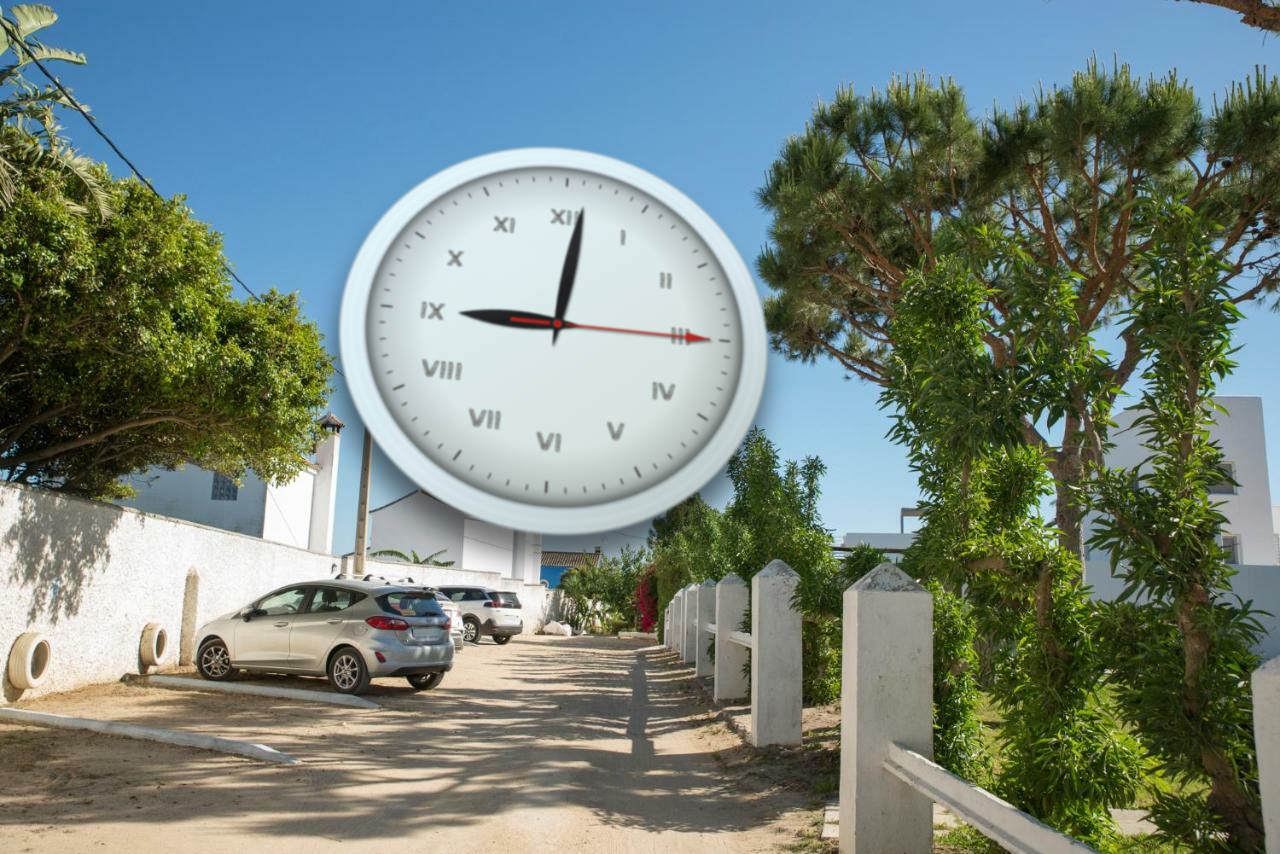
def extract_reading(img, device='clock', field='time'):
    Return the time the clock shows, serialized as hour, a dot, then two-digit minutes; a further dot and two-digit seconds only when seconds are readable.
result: 9.01.15
